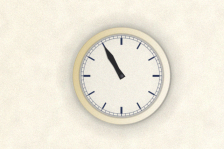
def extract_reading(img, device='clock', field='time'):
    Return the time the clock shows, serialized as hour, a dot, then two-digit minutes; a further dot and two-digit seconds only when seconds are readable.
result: 10.55
